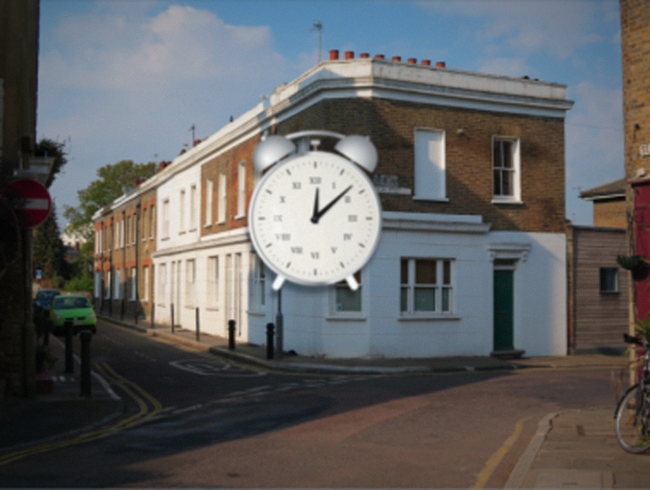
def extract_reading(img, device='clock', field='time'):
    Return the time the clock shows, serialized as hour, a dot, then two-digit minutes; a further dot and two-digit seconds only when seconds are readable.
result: 12.08
